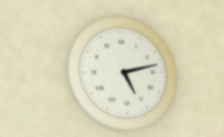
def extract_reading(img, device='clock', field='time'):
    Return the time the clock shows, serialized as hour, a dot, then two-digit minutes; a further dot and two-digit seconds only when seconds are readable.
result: 5.13
